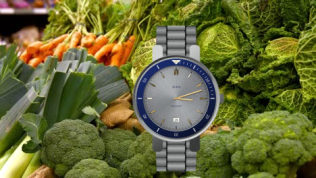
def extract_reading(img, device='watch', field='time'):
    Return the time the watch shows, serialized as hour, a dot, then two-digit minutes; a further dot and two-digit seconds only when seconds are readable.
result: 3.12
